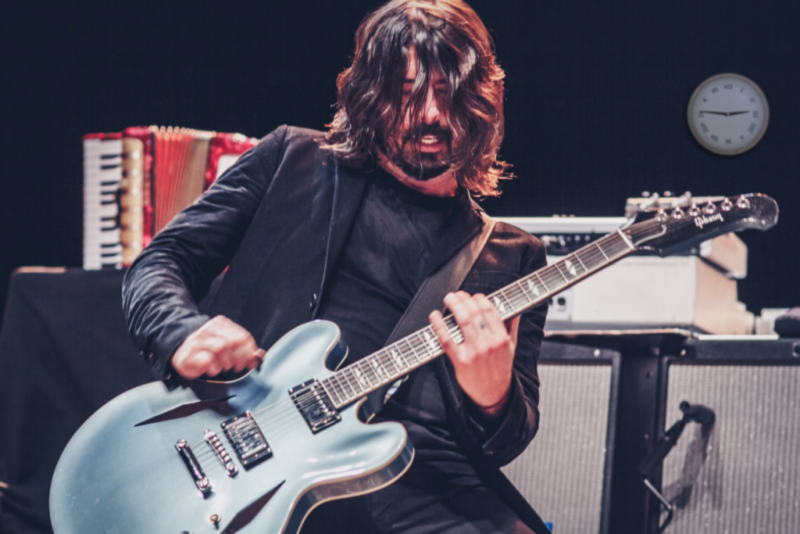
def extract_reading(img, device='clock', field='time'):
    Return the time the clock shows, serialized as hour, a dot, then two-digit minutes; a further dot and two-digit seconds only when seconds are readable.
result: 2.46
